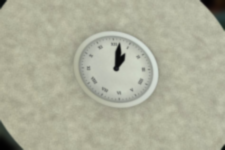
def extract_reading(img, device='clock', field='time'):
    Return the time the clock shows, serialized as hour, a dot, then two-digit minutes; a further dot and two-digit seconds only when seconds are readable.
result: 1.02
